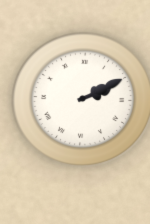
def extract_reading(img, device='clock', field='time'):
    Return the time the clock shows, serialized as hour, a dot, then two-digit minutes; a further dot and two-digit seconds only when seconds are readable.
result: 2.10
